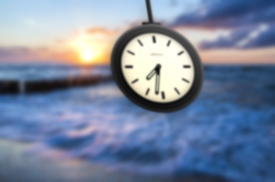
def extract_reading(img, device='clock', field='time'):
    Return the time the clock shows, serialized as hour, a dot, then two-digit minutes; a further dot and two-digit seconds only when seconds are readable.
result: 7.32
